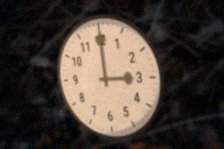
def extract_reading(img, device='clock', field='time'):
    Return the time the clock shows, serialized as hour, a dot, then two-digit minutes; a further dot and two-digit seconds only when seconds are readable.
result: 3.00
